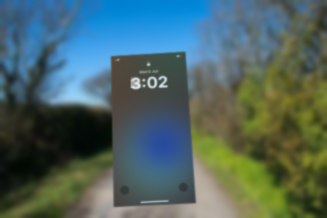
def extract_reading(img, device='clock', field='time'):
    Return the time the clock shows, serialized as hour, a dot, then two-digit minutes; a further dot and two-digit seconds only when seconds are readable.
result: 3.02
